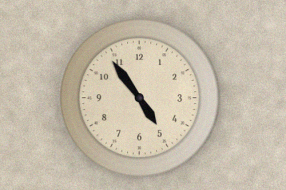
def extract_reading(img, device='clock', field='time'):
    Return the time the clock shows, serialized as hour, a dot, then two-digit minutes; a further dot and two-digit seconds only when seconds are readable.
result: 4.54
